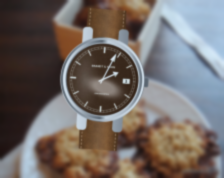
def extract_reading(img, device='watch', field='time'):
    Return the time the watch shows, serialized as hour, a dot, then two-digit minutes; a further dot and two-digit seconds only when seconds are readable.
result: 2.04
